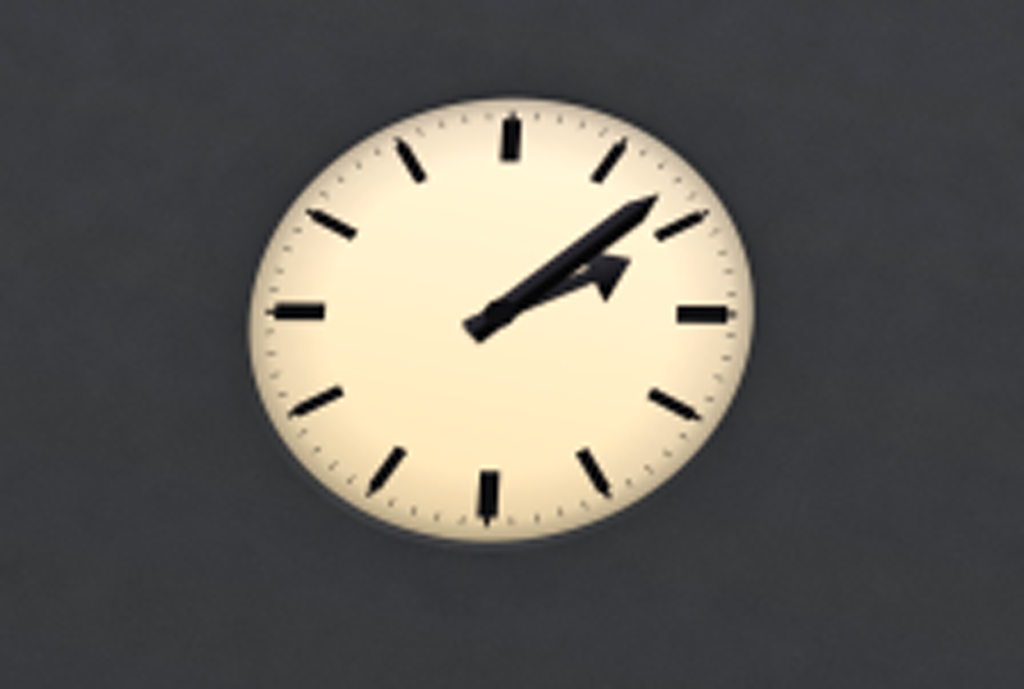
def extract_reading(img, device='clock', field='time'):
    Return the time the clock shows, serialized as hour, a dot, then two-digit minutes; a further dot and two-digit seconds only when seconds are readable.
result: 2.08
